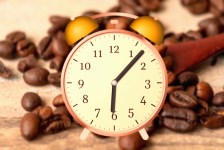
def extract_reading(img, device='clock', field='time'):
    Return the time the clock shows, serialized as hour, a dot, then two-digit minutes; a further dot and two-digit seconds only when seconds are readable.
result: 6.07
